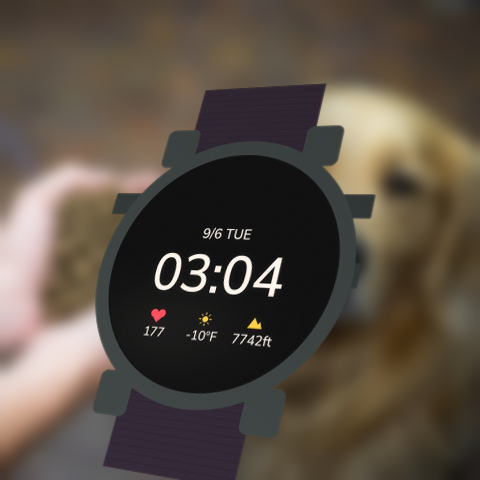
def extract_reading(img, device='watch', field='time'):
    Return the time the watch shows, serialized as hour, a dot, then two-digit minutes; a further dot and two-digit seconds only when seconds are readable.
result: 3.04
